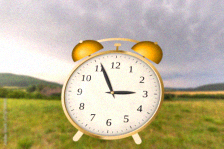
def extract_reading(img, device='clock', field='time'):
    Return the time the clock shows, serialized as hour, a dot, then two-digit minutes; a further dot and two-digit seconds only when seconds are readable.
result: 2.56
